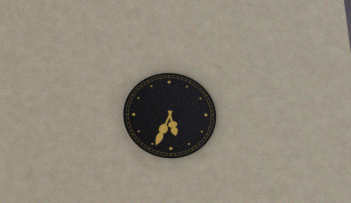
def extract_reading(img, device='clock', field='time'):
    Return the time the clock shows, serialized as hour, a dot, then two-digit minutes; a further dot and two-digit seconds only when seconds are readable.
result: 5.34
